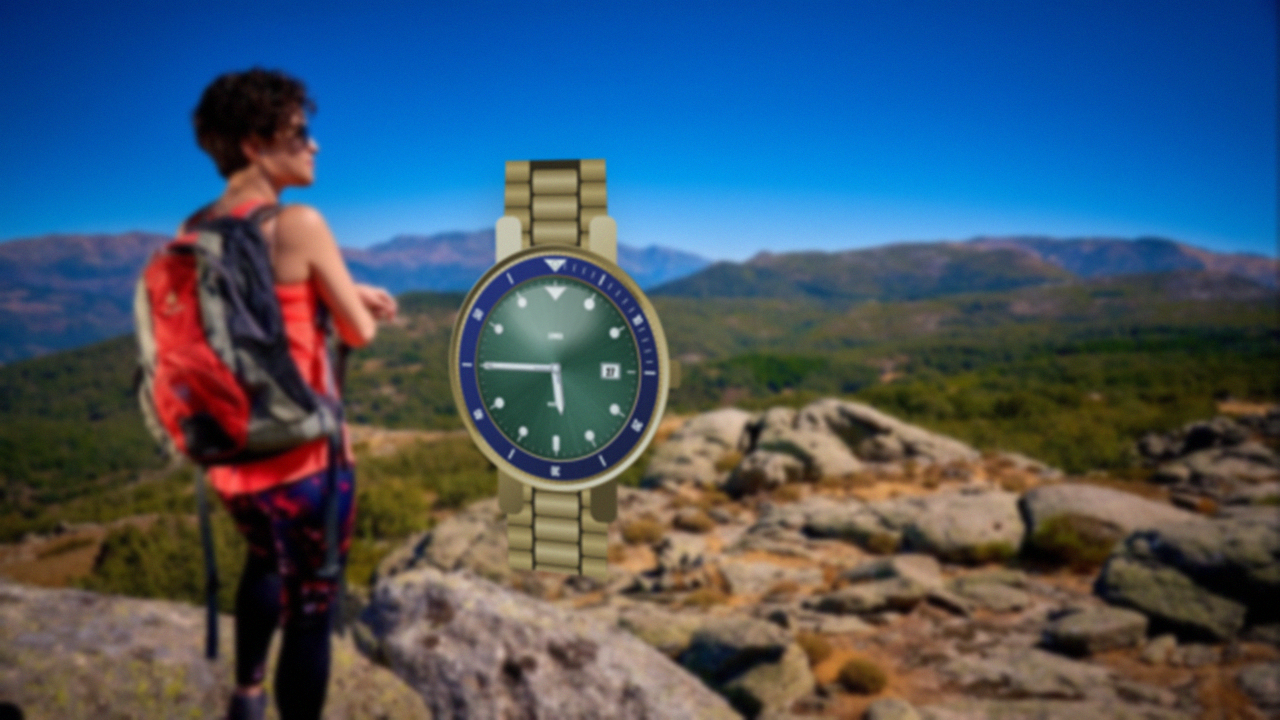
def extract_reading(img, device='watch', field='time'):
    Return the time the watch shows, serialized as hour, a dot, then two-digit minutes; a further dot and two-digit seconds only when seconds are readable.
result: 5.45
